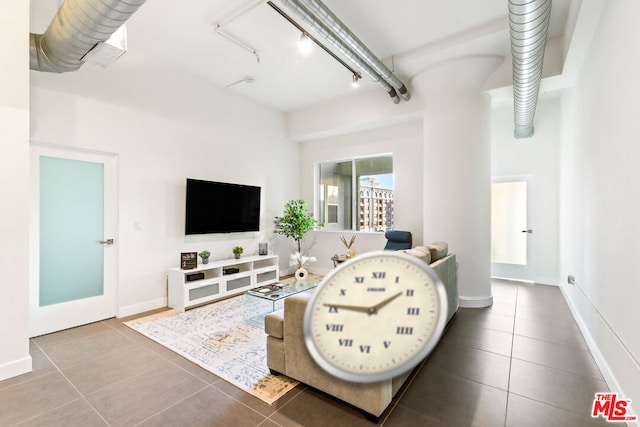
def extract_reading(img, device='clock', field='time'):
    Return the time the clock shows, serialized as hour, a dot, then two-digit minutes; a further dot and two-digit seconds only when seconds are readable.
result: 1.46
